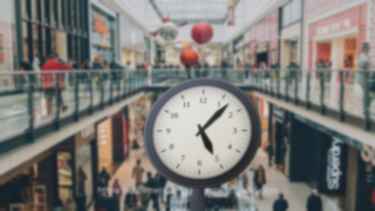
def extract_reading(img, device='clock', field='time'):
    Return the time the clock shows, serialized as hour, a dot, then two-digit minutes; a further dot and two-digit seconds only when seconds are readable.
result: 5.07
